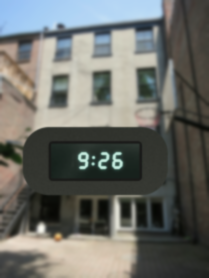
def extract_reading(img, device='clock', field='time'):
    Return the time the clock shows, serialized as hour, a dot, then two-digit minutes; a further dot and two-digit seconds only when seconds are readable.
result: 9.26
